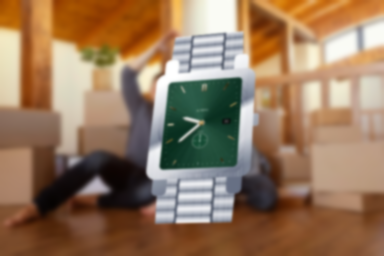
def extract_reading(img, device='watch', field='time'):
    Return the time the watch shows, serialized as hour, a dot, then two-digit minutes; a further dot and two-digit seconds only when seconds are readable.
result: 9.38
